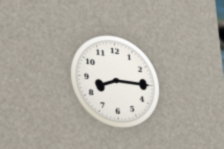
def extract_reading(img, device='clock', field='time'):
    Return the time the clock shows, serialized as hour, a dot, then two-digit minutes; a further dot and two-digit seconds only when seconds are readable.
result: 8.15
